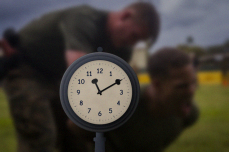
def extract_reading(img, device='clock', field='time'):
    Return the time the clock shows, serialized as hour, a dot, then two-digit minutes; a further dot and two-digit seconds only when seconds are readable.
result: 11.10
